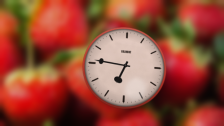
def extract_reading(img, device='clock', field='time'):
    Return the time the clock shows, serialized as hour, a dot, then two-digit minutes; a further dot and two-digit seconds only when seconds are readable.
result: 6.46
